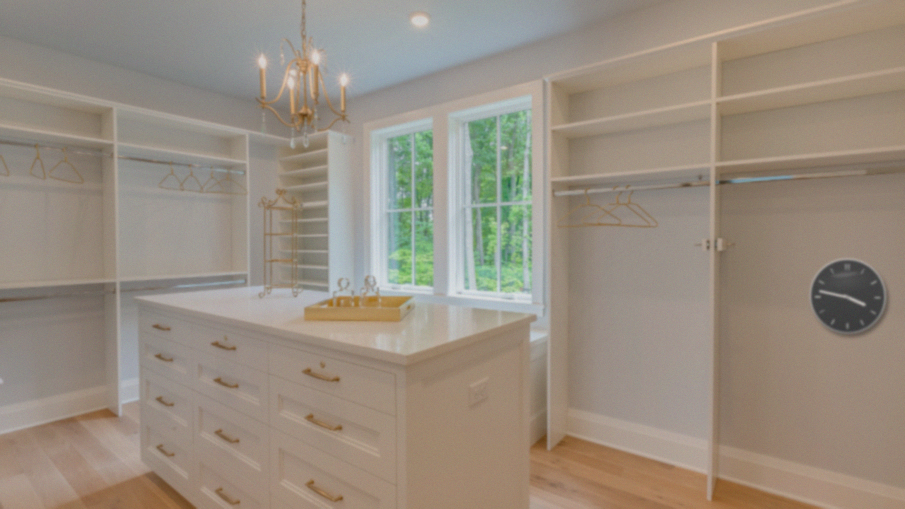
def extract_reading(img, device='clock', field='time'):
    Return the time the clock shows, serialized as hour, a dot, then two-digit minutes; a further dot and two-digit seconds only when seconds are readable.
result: 3.47
